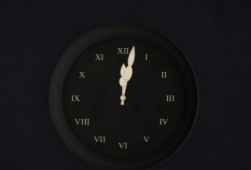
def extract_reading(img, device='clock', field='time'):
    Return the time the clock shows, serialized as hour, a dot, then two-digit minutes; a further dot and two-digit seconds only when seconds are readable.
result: 12.02
